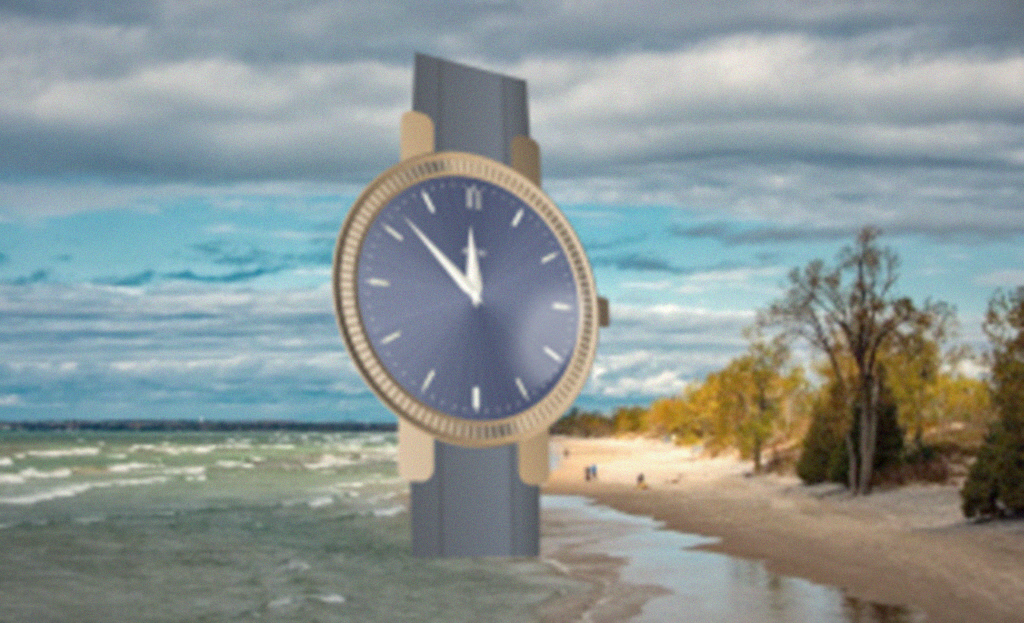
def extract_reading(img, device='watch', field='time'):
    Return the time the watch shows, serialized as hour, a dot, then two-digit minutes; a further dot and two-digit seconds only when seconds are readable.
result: 11.52
